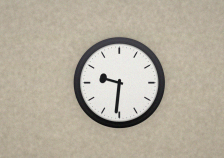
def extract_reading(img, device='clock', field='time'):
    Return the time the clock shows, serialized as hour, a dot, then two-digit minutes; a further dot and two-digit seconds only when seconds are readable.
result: 9.31
